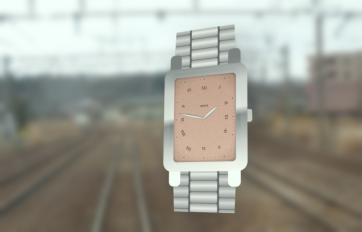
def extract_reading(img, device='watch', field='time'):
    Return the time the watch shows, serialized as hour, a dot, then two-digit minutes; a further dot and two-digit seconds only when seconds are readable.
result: 1.47
